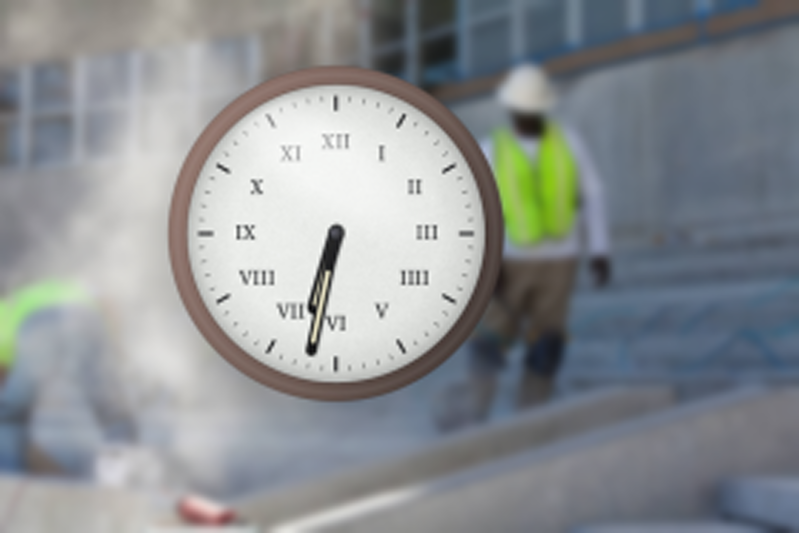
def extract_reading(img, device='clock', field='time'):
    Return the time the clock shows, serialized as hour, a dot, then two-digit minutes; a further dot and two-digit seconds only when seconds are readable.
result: 6.32
